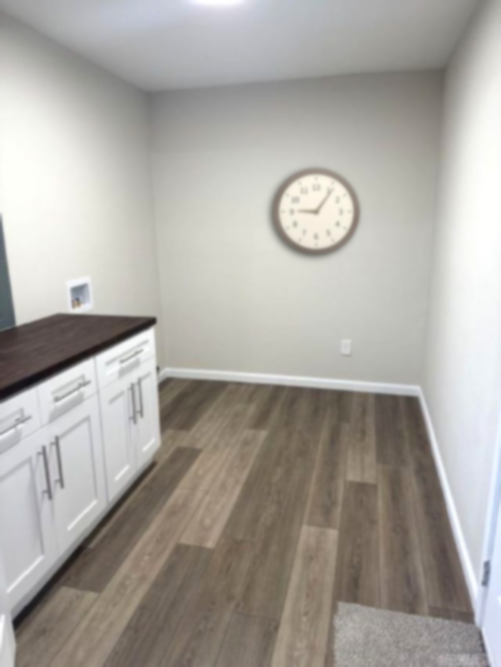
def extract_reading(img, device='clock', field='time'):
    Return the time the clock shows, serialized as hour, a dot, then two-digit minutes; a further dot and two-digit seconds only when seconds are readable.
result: 9.06
